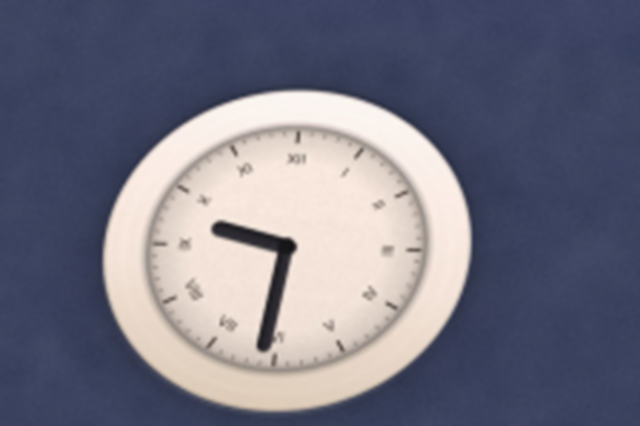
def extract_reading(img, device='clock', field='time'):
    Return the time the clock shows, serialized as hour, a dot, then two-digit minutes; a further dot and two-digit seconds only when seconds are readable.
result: 9.31
